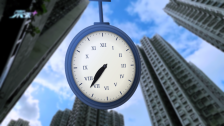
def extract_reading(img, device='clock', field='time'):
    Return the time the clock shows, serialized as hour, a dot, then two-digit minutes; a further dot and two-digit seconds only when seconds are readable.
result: 7.37
